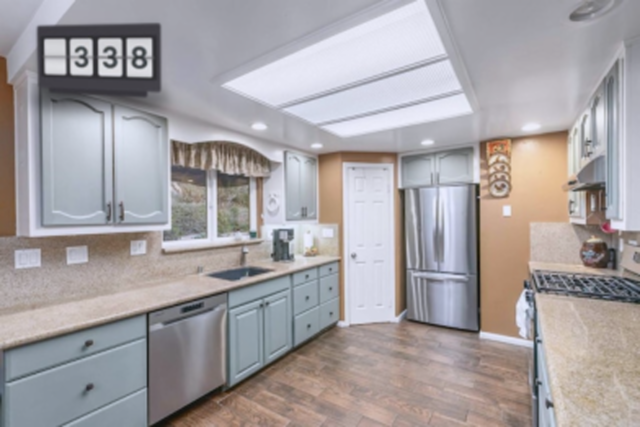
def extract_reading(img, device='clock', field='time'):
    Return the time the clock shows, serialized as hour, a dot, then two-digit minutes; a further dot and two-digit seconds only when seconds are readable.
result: 3.38
